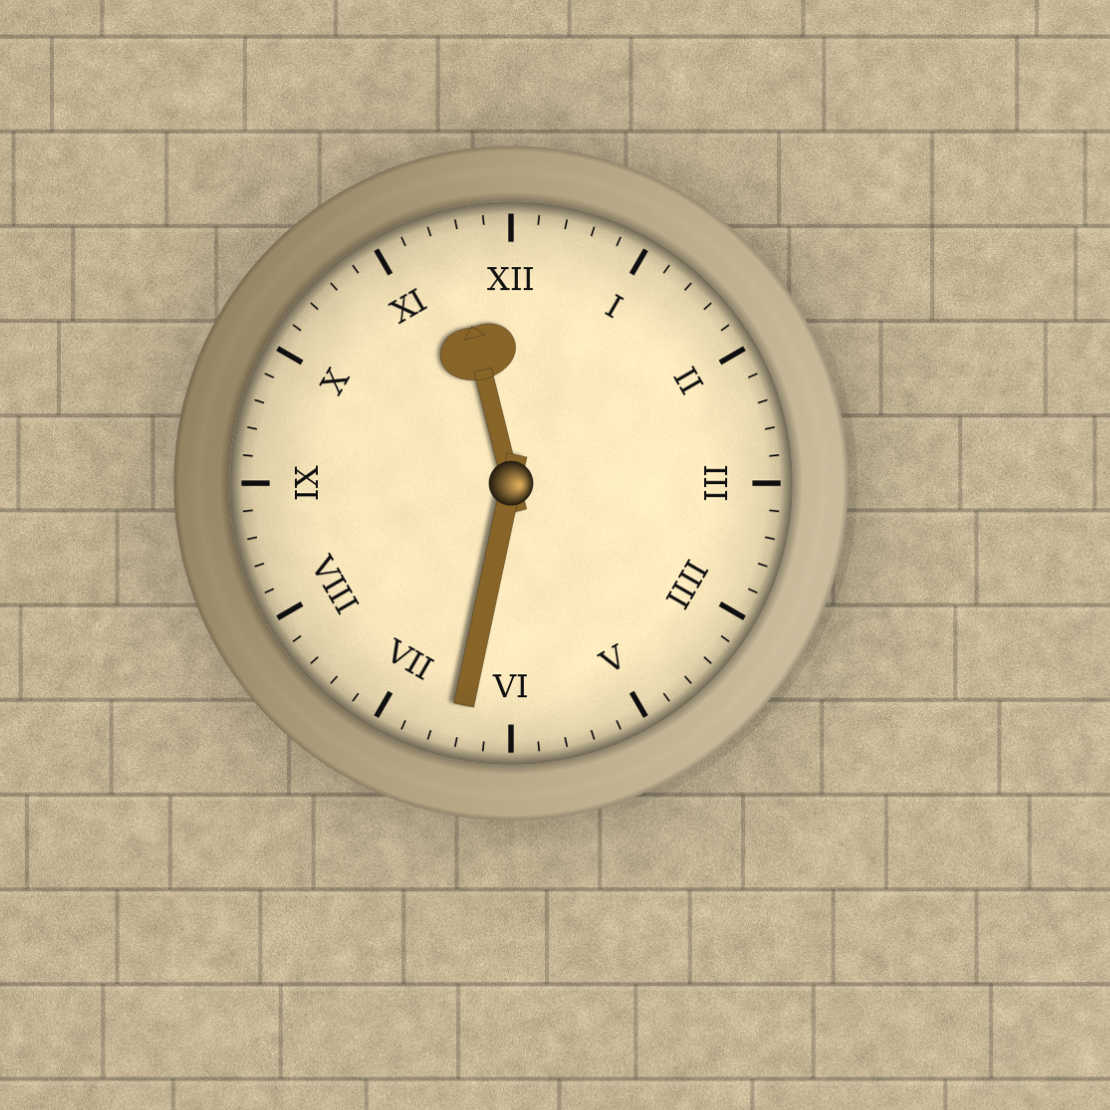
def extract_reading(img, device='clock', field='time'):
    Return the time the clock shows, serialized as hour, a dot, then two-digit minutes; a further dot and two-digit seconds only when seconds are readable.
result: 11.32
